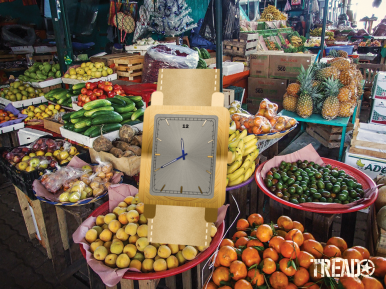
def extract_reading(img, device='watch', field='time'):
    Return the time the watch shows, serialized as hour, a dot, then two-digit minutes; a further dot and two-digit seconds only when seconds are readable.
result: 11.40
